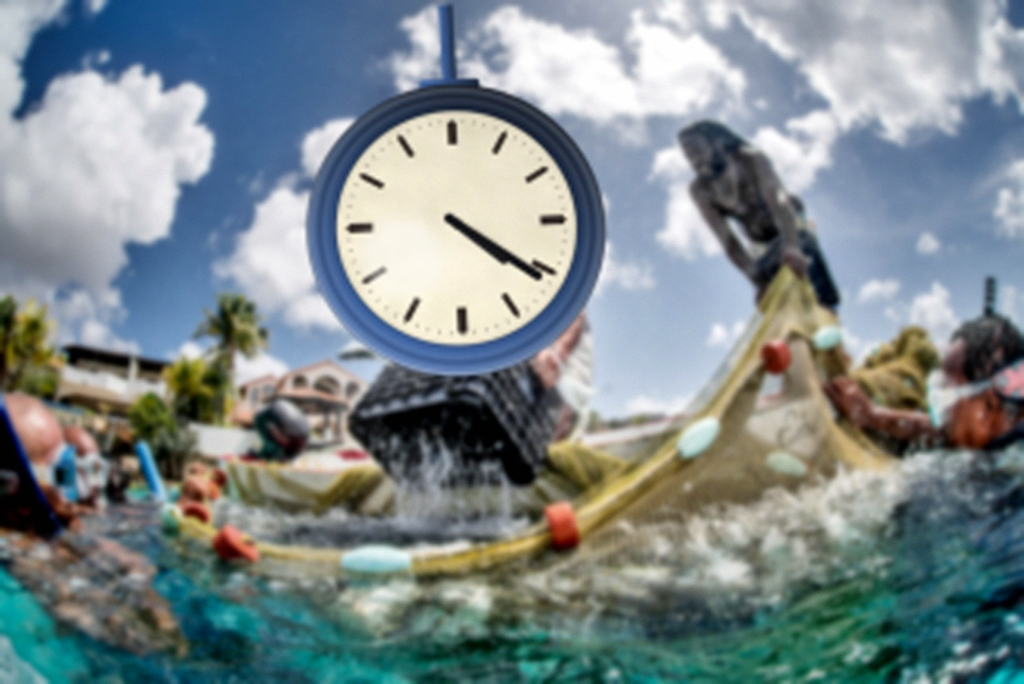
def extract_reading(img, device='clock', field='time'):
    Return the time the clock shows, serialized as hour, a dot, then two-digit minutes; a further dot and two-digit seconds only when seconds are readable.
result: 4.21
